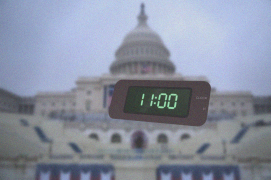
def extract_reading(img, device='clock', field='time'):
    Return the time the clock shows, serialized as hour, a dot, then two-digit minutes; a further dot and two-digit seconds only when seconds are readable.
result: 11.00
